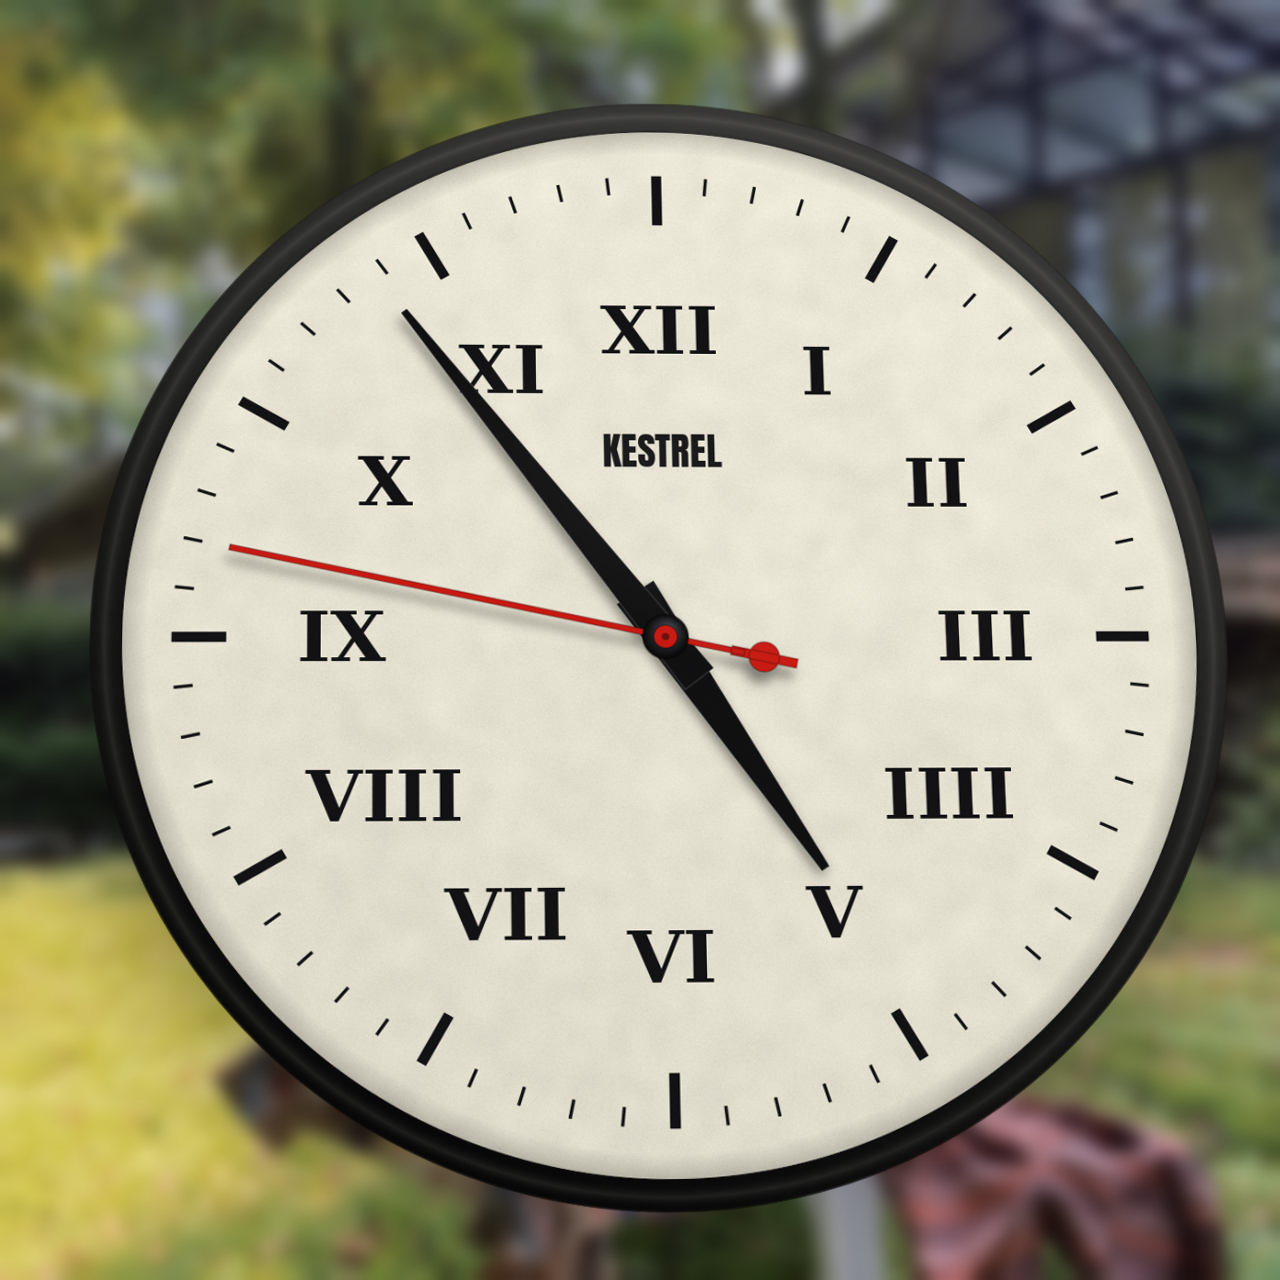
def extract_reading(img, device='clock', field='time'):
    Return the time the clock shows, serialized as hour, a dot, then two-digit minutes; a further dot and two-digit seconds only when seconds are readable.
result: 4.53.47
